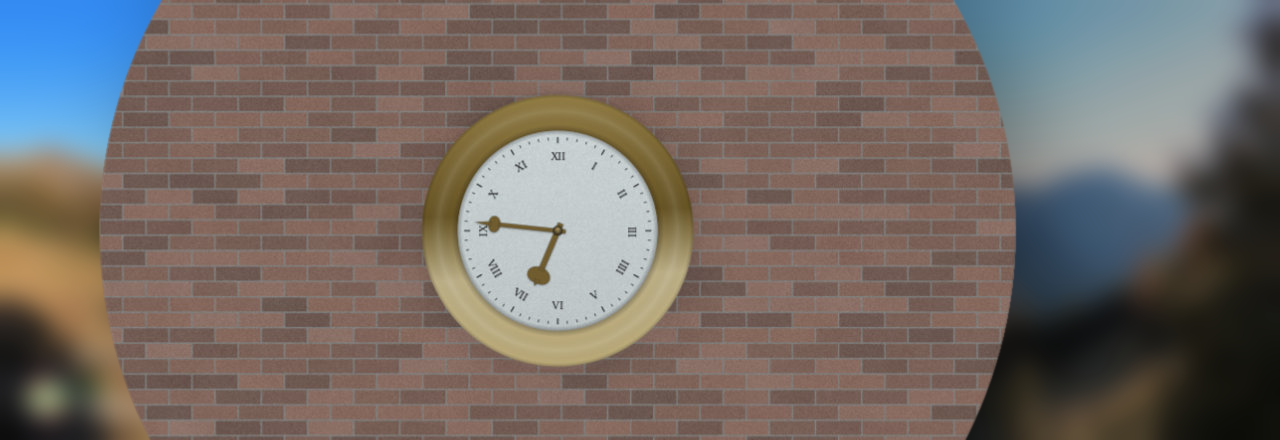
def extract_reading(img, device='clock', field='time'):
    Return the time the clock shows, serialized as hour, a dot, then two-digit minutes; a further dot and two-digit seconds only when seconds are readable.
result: 6.46
